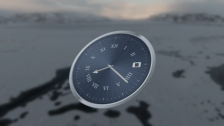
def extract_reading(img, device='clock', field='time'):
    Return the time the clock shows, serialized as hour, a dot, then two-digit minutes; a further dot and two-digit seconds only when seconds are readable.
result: 8.22
